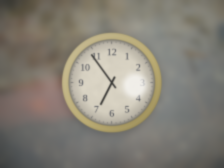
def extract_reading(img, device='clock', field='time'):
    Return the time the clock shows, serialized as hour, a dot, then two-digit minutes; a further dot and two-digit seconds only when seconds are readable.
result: 6.54
